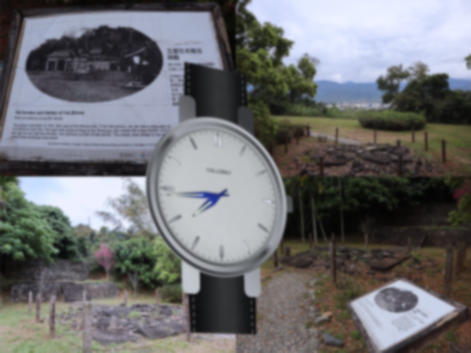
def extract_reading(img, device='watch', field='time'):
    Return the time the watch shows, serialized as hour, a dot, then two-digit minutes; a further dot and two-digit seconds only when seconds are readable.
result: 7.44
